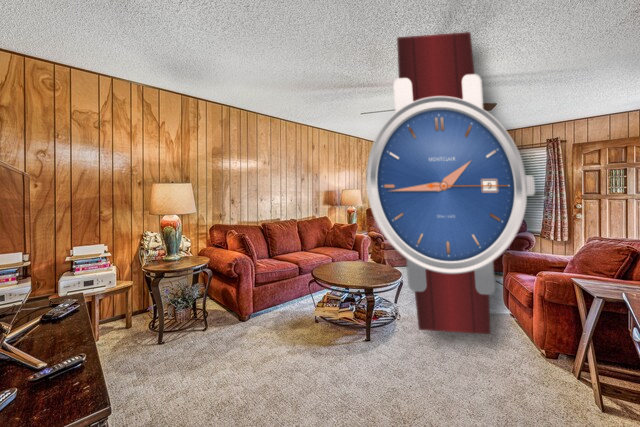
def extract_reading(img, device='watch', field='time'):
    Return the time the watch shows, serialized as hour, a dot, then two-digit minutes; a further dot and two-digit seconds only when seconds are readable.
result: 1.44.15
